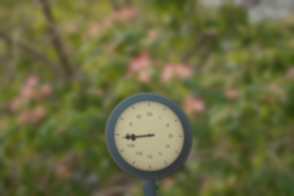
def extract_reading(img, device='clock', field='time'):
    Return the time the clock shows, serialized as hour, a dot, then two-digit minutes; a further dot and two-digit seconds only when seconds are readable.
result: 8.44
